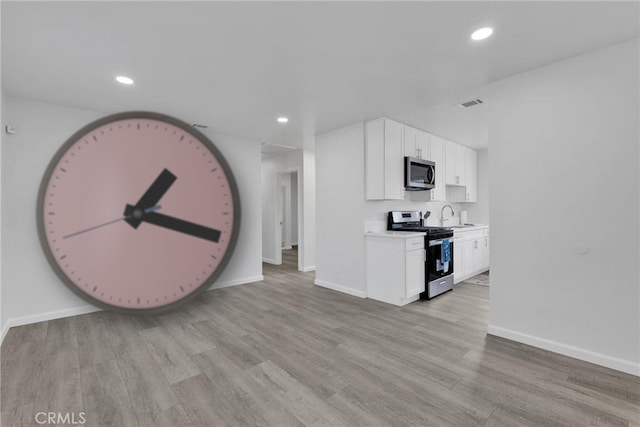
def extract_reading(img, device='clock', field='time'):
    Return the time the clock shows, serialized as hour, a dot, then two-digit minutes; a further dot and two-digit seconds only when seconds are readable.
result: 1.17.42
